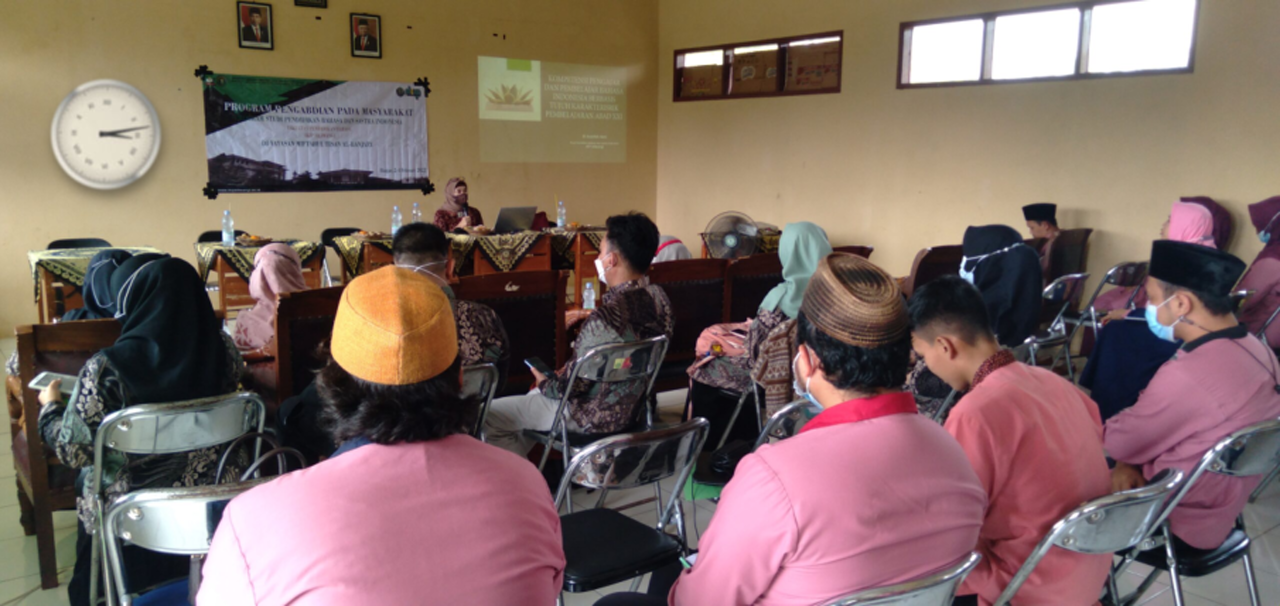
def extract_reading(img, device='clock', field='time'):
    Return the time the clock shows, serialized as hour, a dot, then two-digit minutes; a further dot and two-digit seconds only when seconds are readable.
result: 3.13
